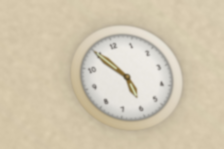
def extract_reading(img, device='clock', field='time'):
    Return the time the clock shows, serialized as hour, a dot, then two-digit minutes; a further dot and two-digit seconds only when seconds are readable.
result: 5.55
